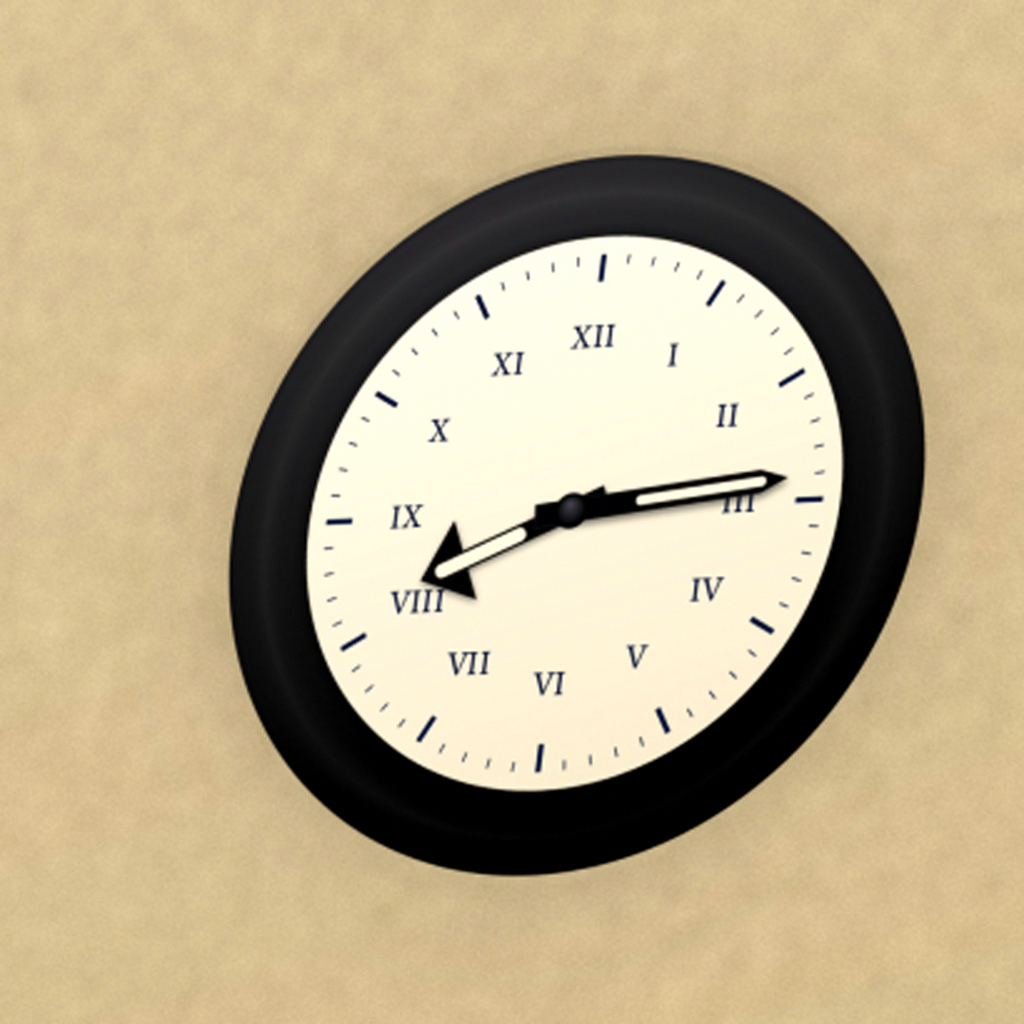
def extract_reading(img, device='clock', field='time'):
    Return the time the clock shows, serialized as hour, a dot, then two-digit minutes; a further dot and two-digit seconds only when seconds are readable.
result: 8.14
